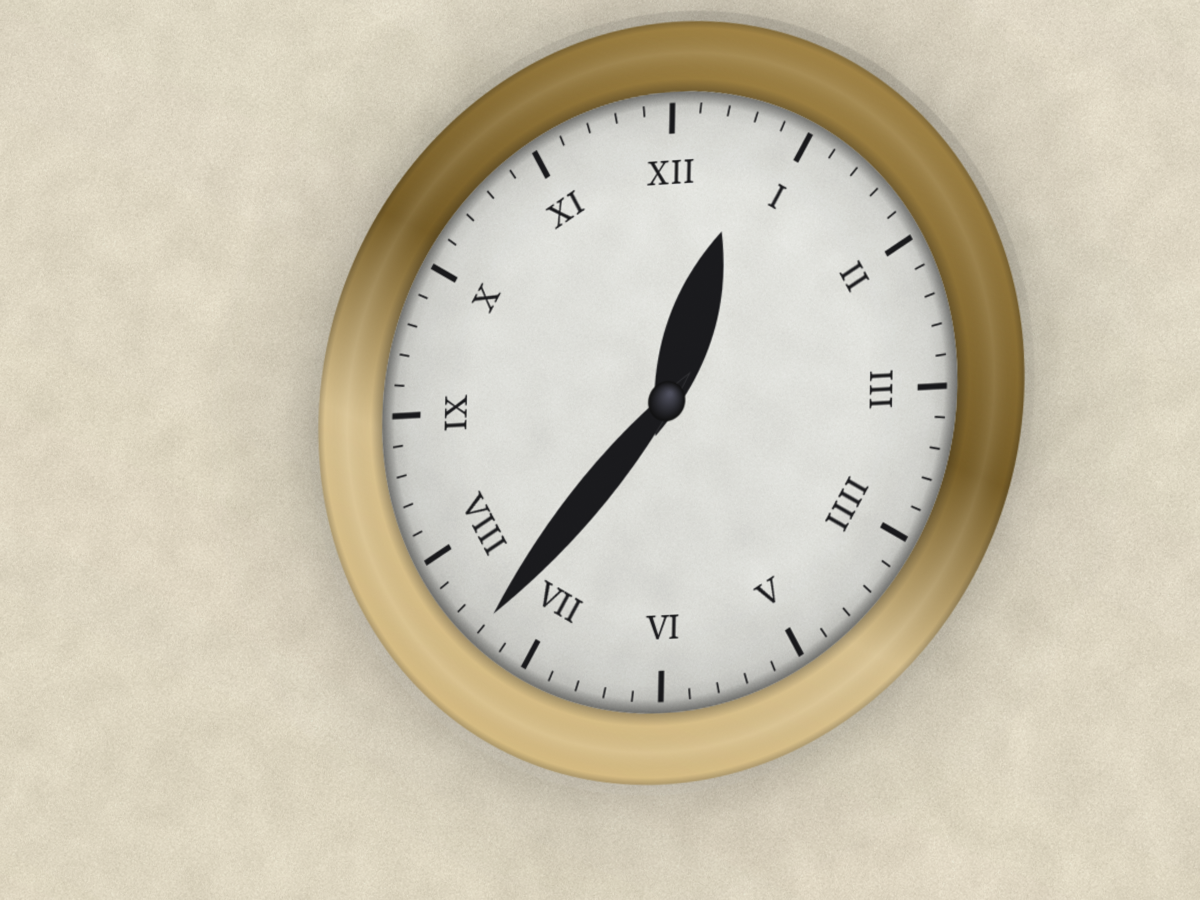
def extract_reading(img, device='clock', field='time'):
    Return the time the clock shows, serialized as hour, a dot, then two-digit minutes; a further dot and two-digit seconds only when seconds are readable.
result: 12.37
